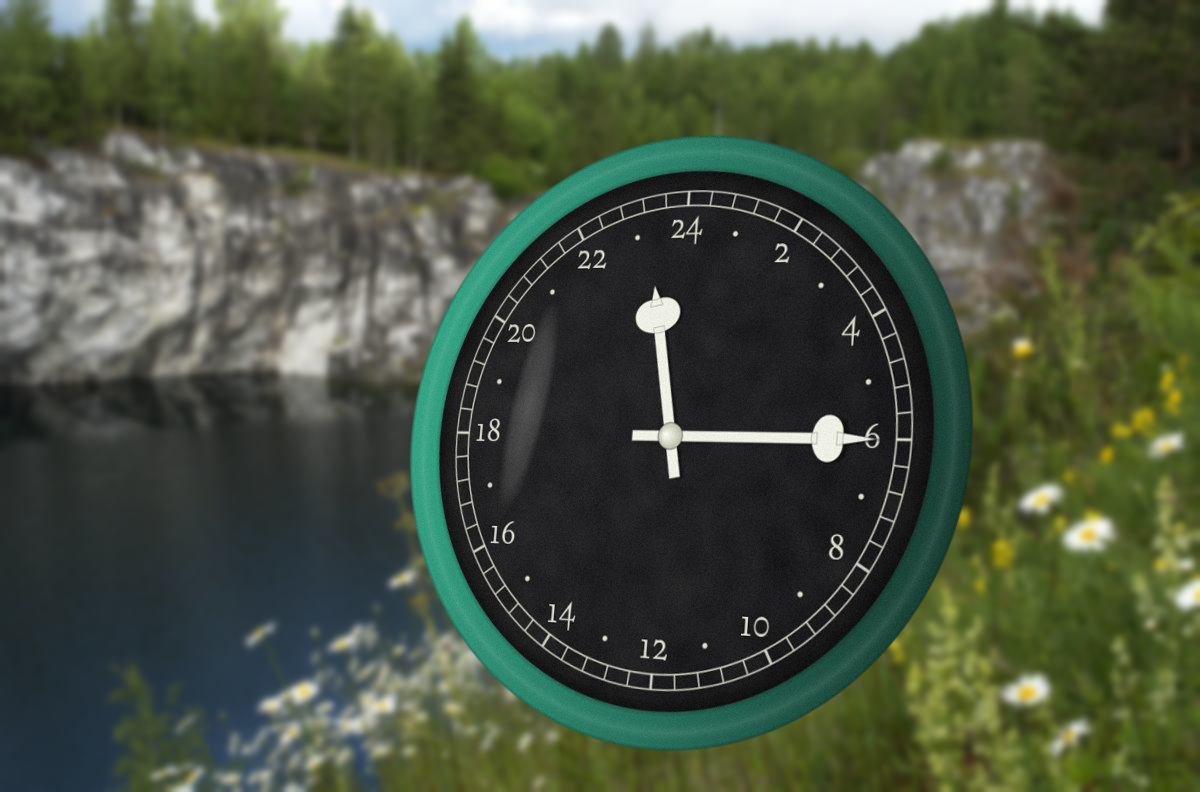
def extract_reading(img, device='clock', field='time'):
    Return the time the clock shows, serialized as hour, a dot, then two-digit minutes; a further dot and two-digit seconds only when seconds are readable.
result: 23.15
